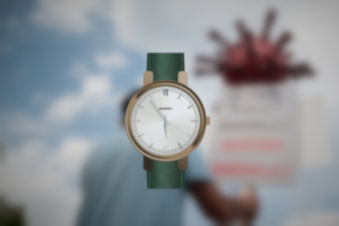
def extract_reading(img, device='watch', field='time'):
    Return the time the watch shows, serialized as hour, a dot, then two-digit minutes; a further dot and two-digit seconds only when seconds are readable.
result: 5.54
